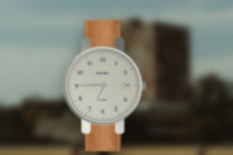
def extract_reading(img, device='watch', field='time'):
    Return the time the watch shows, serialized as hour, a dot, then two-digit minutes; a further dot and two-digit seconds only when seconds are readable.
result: 6.45
